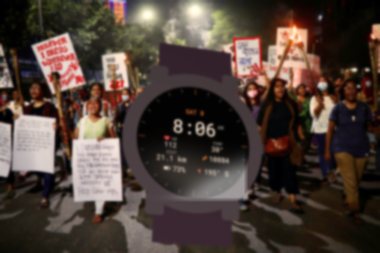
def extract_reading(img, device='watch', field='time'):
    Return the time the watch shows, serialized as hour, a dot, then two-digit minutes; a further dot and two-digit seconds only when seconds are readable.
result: 8.06
